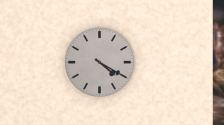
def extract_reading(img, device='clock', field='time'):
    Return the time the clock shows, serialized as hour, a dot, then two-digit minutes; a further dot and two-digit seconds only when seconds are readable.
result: 4.20
